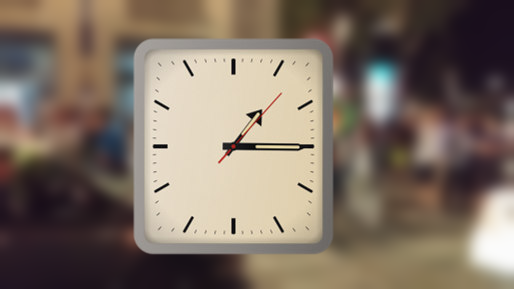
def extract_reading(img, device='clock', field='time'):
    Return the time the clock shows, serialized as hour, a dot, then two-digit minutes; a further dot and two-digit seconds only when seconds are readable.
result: 1.15.07
